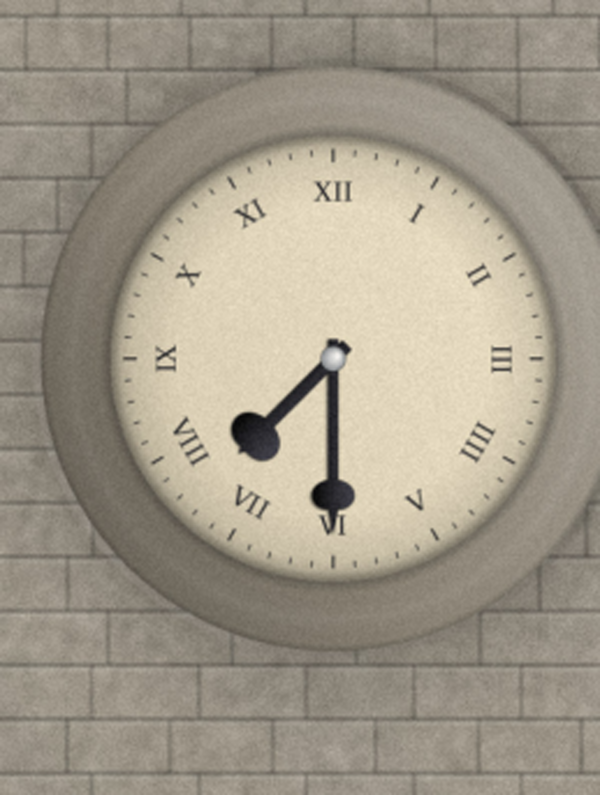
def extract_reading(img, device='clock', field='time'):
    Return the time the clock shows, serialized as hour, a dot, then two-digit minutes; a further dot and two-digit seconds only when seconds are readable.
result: 7.30
